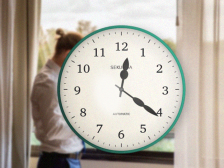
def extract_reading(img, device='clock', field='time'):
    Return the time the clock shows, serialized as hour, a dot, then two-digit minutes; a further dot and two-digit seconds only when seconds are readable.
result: 12.21
